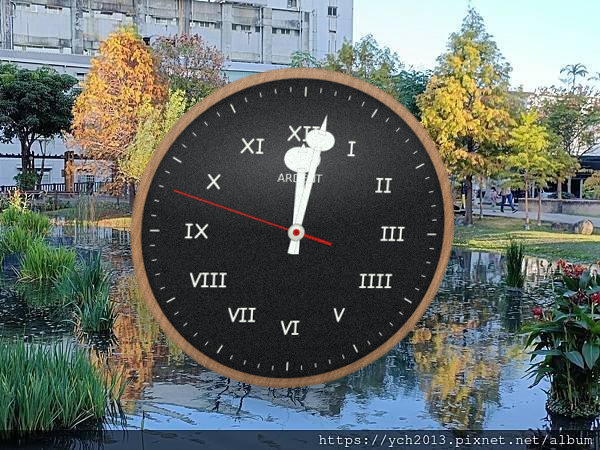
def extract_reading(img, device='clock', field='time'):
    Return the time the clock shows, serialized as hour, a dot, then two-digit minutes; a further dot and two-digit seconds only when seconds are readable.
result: 12.01.48
